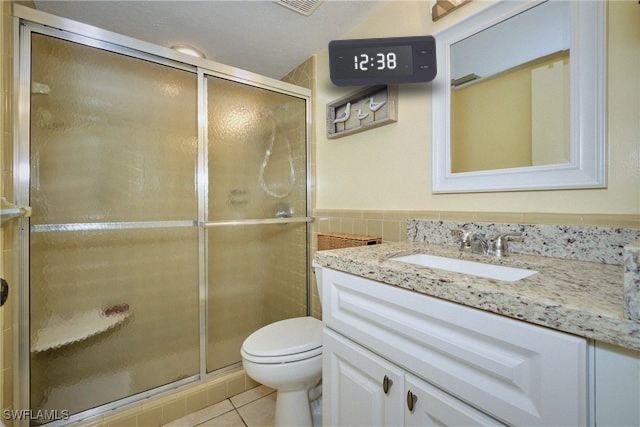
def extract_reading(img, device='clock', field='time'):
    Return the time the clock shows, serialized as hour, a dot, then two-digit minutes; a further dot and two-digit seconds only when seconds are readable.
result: 12.38
